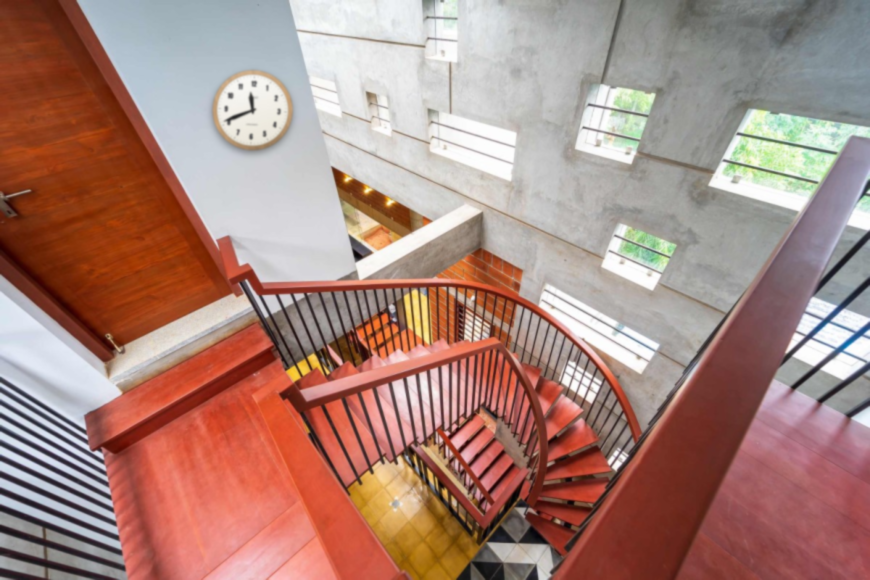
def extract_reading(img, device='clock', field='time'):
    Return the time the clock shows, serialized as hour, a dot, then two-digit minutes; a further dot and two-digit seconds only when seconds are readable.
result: 11.41
